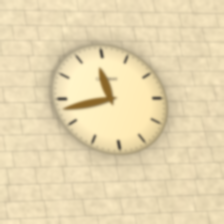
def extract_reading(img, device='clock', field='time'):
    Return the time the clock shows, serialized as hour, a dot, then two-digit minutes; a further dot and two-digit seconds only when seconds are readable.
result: 11.43
